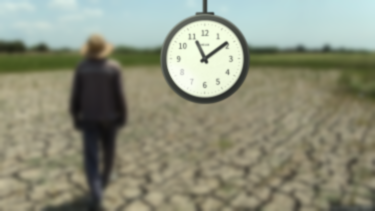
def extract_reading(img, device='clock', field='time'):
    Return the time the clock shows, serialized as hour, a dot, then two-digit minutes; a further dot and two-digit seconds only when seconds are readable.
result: 11.09
